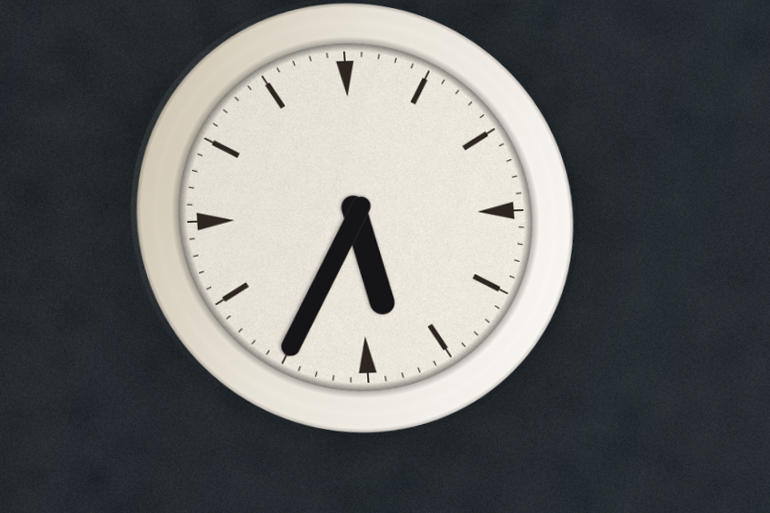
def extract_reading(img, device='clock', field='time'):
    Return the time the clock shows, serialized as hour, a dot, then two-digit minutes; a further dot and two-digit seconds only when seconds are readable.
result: 5.35
